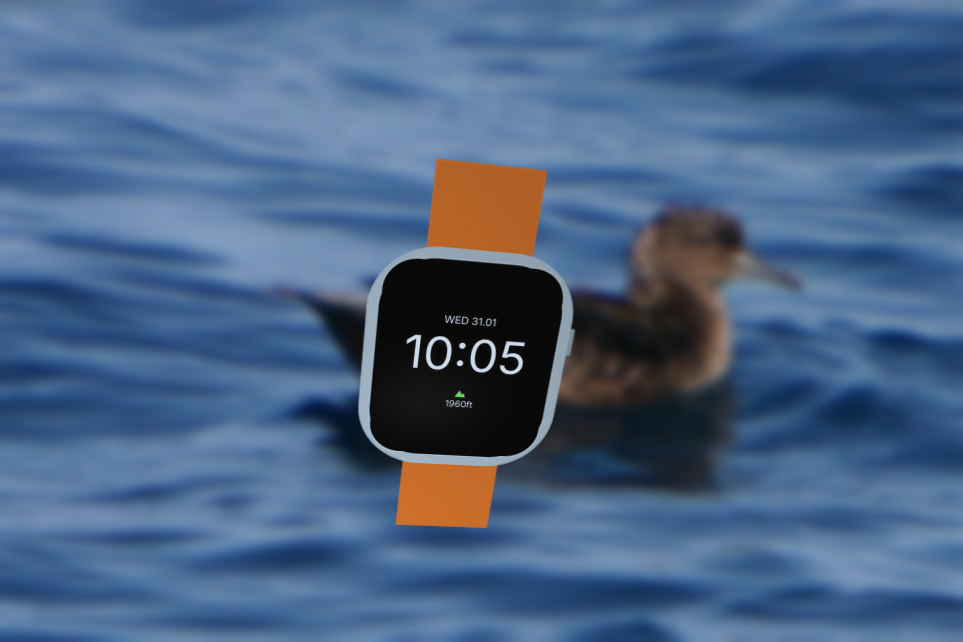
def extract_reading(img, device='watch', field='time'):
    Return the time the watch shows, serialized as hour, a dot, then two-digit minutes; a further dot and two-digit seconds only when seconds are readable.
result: 10.05
